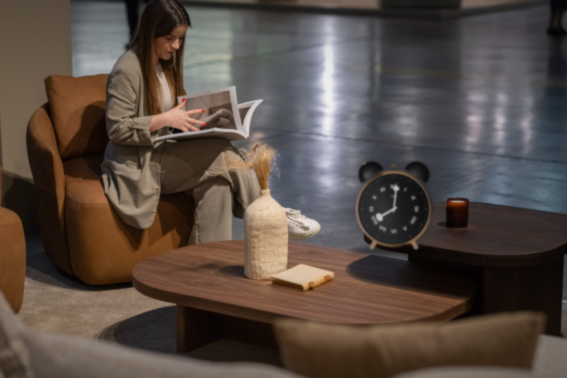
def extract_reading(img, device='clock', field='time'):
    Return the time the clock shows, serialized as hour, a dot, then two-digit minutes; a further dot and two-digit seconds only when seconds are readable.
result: 8.01
